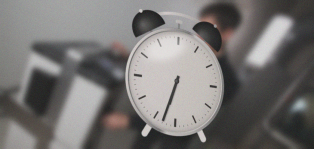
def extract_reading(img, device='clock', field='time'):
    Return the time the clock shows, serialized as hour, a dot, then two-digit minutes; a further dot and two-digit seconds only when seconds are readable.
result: 6.33
